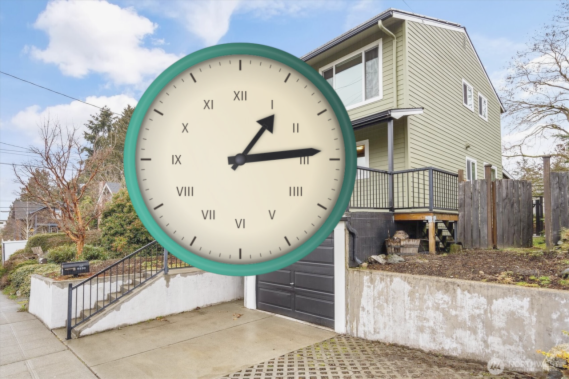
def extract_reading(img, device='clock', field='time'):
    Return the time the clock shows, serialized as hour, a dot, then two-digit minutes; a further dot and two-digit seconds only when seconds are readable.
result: 1.14
